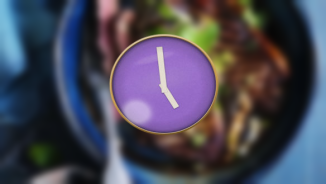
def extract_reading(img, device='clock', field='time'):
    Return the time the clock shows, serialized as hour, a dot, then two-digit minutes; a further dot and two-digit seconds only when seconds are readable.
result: 4.59
